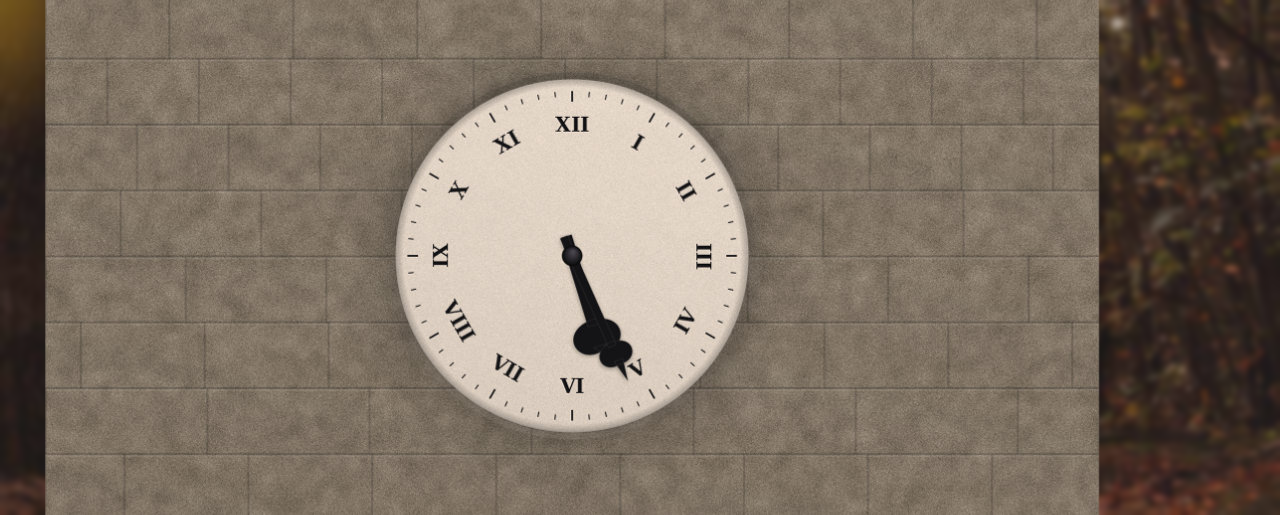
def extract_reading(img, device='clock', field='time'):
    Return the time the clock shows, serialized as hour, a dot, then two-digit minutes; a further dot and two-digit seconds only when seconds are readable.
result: 5.26
